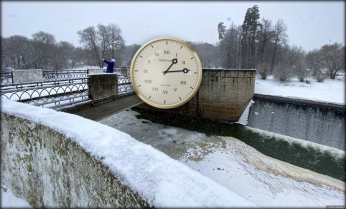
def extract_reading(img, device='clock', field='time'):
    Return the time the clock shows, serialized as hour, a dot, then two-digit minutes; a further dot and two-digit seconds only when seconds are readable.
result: 1.14
